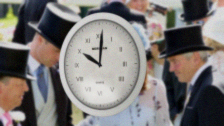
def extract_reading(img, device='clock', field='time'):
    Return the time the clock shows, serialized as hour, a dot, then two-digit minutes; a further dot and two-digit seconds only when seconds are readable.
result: 10.01
